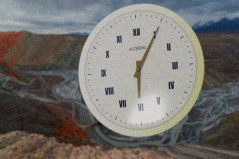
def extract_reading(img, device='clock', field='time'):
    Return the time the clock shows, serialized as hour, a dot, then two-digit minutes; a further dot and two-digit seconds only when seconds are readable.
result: 6.05
